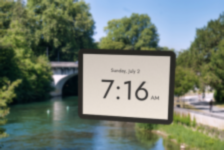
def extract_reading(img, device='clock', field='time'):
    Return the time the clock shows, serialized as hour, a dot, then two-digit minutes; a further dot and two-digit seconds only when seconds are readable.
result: 7.16
